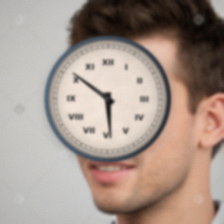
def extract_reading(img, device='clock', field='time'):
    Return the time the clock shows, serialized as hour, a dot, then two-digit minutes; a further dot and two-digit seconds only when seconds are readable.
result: 5.51
